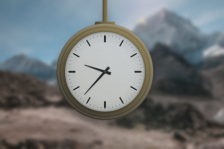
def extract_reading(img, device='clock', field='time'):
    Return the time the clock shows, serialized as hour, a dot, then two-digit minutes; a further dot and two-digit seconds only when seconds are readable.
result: 9.37
